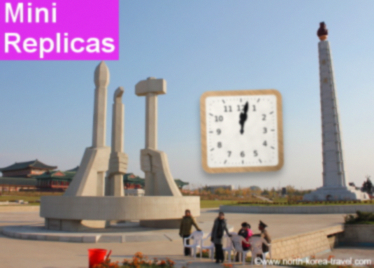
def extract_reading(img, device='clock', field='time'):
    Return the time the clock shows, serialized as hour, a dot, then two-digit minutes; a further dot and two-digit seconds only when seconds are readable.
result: 12.02
